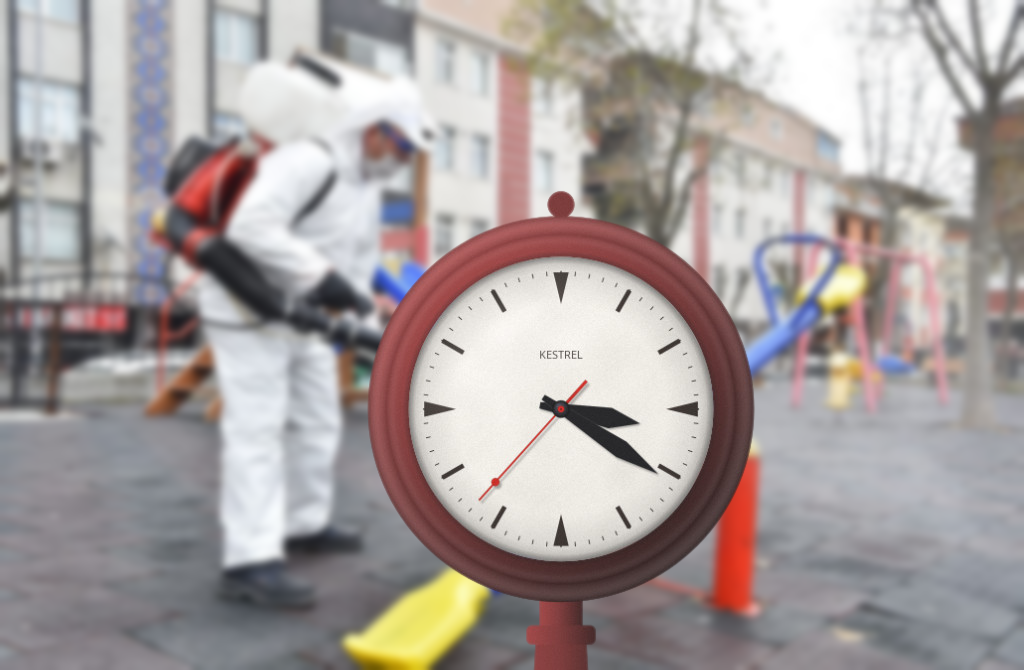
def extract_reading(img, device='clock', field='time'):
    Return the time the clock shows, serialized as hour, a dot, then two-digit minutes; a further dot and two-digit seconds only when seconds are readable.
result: 3.20.37
